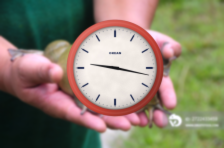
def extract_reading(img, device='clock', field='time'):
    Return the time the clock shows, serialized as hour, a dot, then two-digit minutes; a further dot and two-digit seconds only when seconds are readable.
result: 9.17
